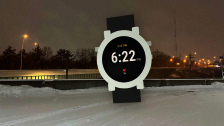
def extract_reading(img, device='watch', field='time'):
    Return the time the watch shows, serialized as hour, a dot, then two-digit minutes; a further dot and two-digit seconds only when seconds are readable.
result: 6.22
